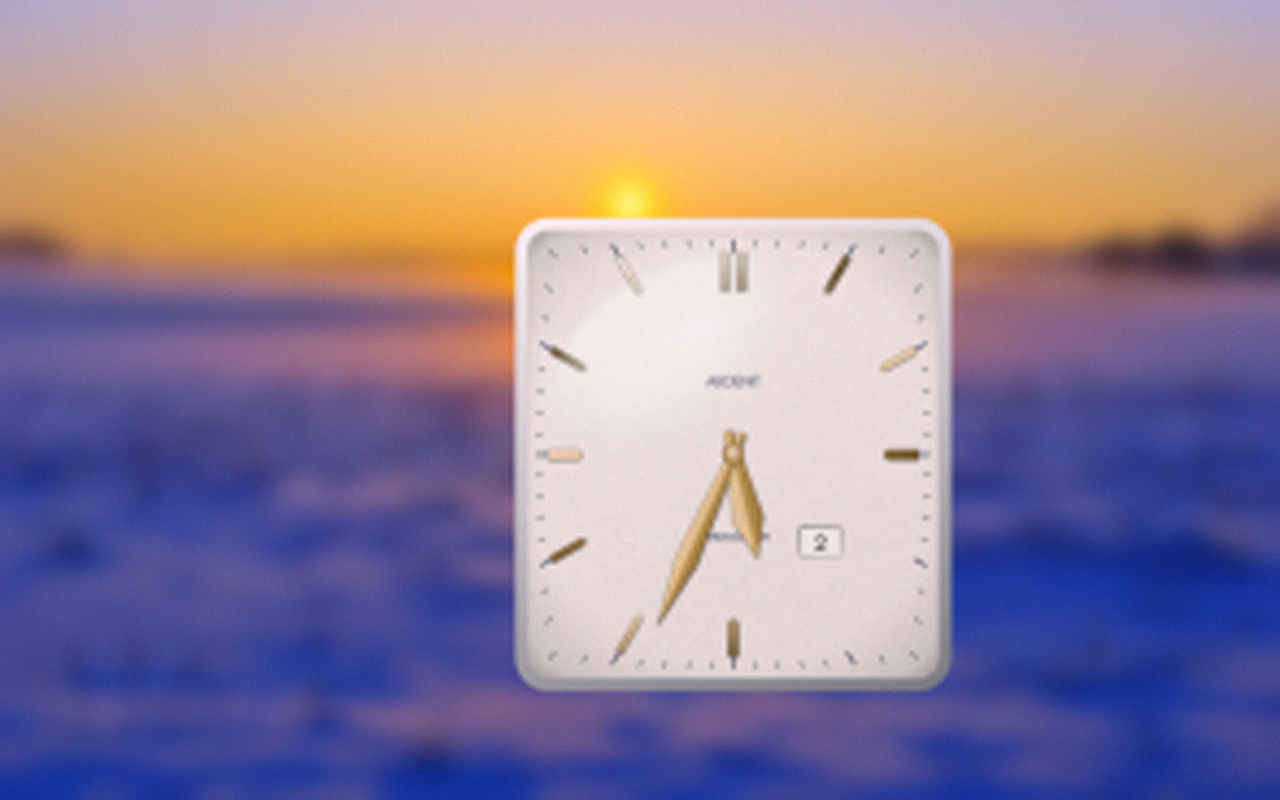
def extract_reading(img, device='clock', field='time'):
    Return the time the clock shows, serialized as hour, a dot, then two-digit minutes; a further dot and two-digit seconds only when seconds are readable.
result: 5.34
